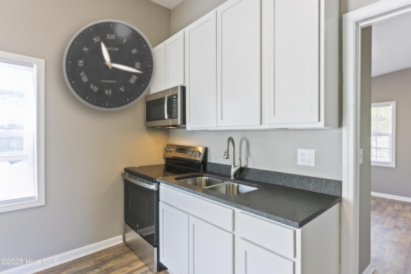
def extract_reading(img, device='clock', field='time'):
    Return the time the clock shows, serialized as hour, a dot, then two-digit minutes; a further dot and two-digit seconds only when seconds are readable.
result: 11.17
